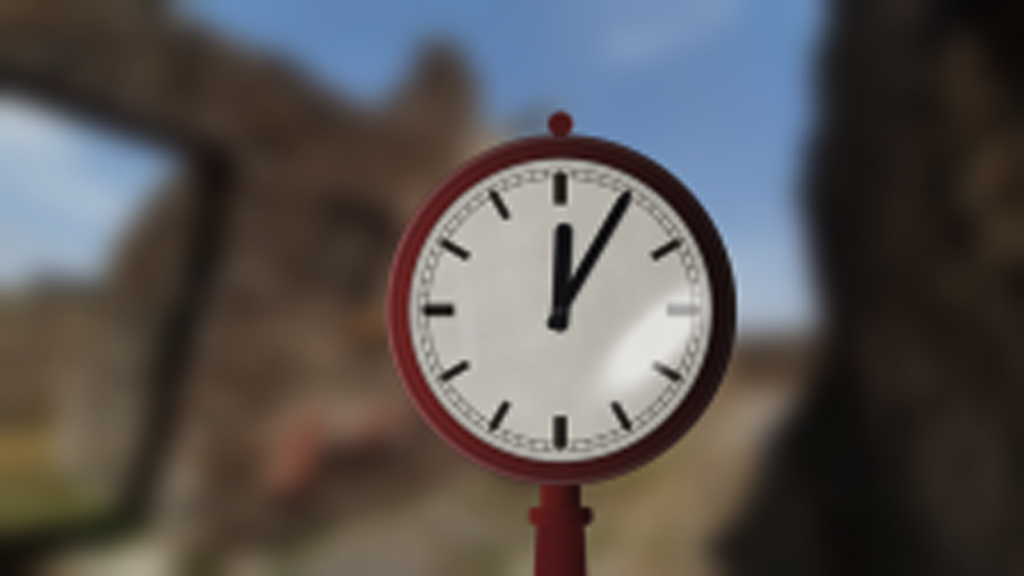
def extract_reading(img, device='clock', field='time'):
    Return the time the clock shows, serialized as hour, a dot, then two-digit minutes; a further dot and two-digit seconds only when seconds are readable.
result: 12.05
